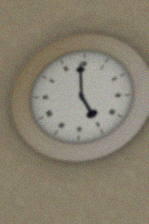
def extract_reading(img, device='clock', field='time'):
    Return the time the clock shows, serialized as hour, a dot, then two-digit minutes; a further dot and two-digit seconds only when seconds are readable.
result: 4.59
